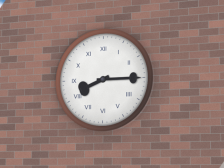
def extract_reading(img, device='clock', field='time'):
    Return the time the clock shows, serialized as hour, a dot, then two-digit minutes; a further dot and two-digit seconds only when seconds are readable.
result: 8.15
